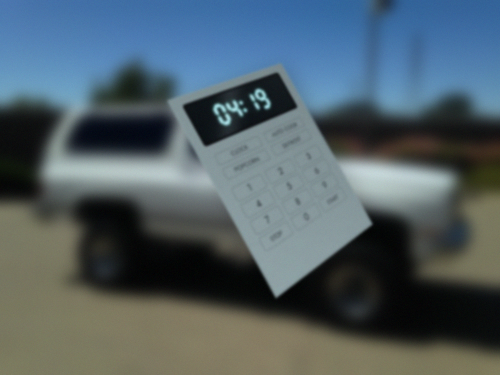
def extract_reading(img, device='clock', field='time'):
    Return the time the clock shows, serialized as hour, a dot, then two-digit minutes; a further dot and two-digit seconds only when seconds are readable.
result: 4.19
